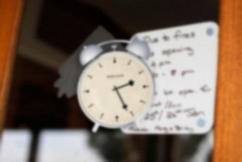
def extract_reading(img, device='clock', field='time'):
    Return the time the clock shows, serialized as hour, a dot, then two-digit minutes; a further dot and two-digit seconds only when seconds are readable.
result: 2.26
